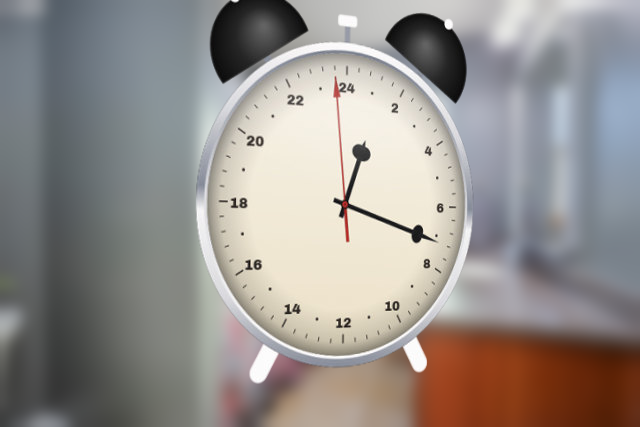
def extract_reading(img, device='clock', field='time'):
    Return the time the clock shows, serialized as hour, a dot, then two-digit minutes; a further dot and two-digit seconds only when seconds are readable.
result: 1.17.59
